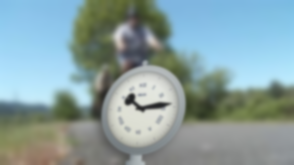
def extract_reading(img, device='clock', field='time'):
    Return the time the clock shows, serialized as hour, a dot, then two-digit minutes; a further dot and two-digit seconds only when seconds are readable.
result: 10.14
